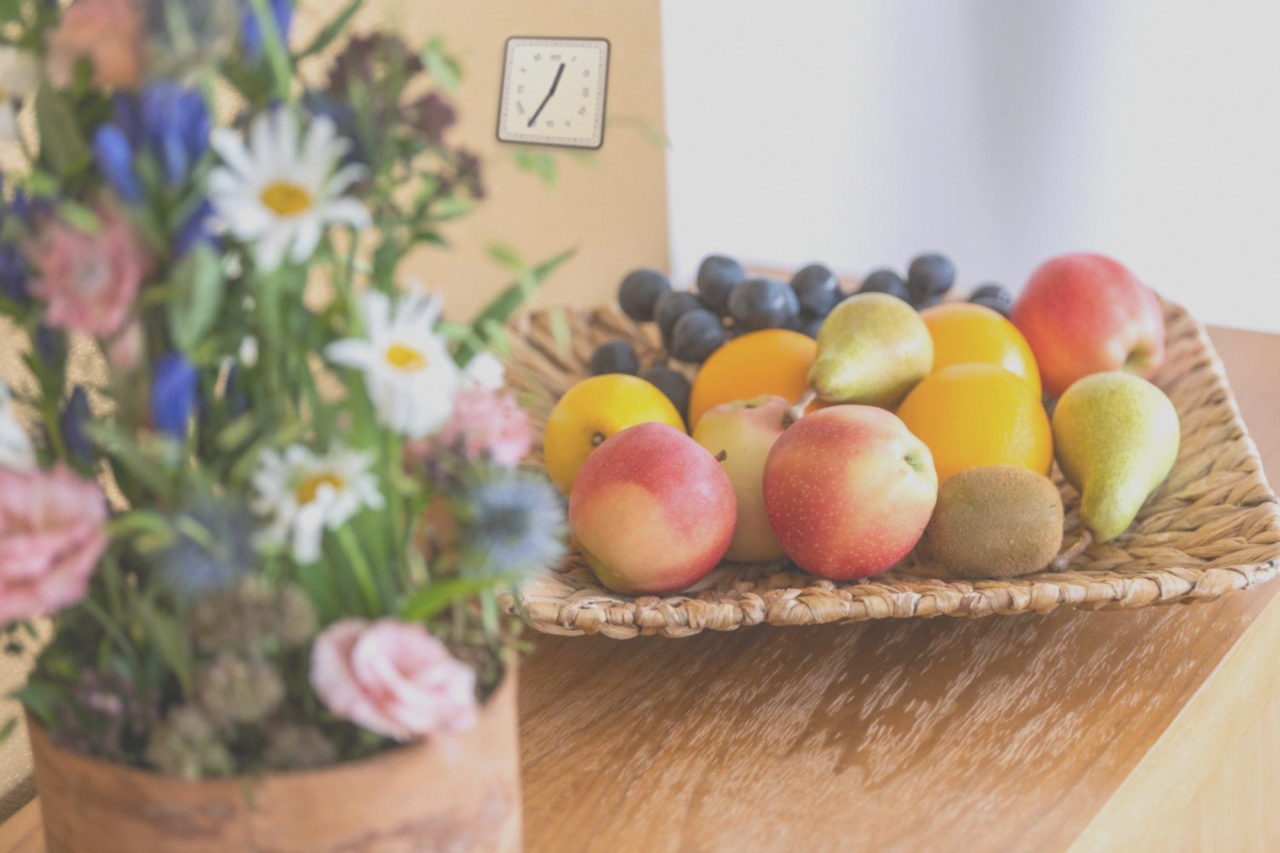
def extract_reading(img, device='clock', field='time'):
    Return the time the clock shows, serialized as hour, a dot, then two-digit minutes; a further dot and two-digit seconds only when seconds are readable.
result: 12.35
